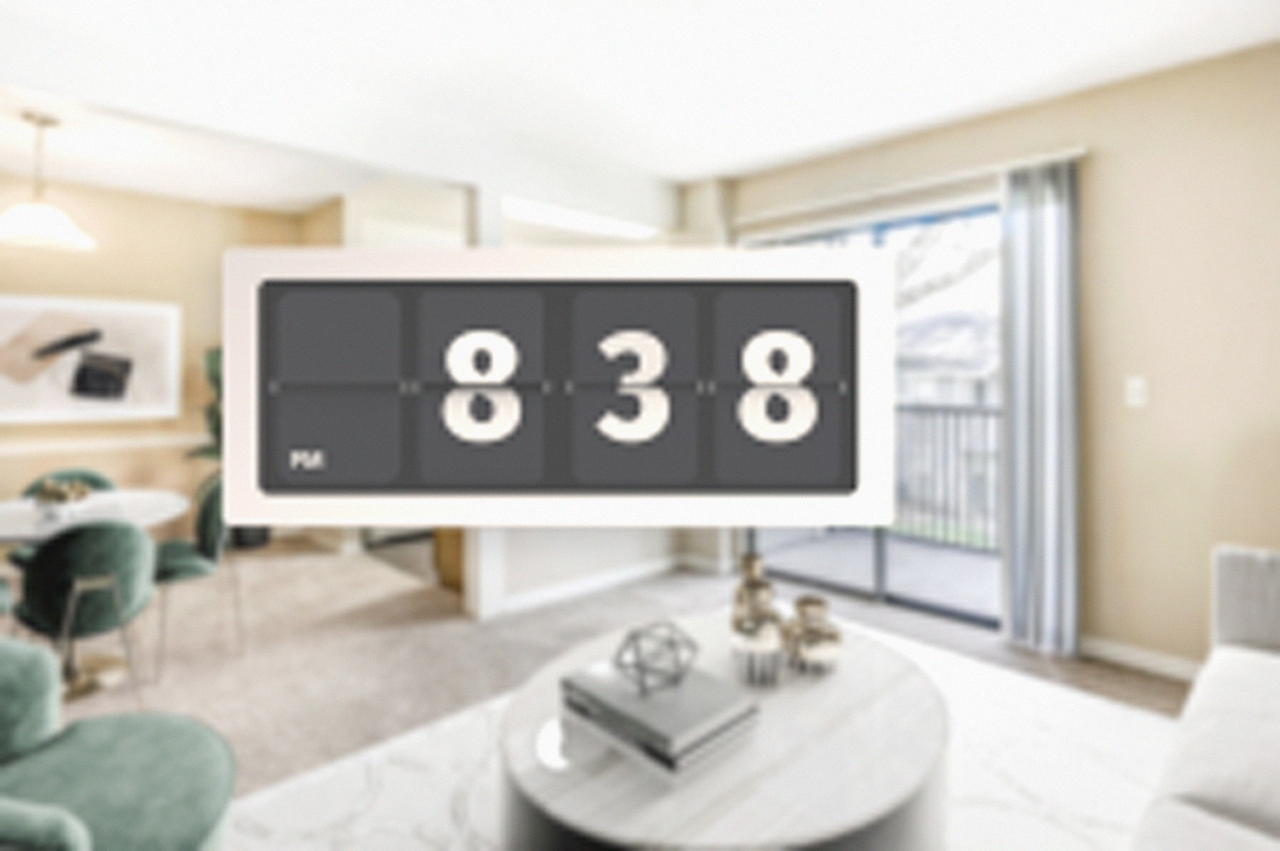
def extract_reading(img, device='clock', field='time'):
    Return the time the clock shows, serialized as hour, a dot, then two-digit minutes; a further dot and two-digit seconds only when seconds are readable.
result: 8.38
